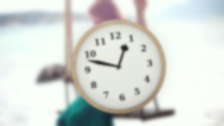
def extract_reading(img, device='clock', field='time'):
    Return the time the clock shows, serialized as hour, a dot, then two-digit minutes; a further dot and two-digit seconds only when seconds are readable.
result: 12.48
